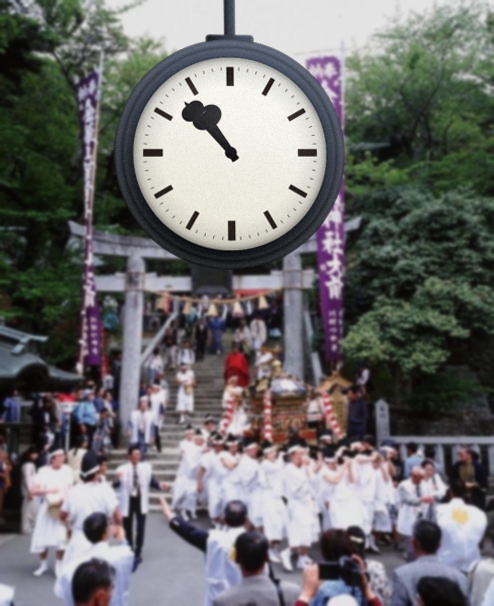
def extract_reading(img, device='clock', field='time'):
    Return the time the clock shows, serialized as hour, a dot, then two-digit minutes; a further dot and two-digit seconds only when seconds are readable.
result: 10.53
